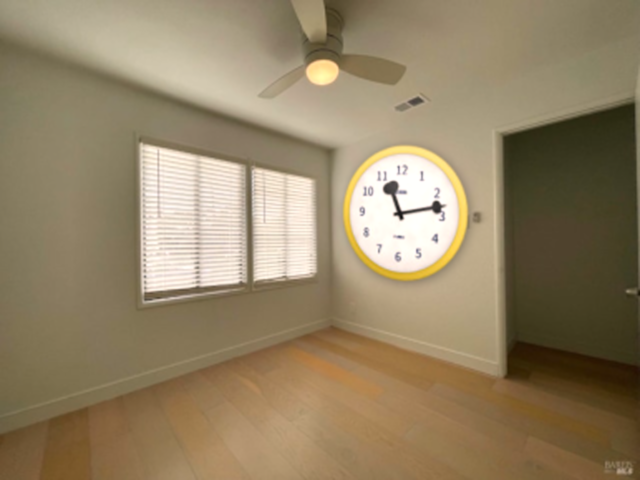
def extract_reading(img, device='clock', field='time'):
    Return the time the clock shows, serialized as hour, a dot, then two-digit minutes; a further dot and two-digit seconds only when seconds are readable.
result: 11.13
